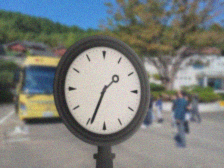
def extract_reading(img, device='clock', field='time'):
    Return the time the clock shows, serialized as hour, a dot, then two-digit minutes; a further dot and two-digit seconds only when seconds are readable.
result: 1.34
